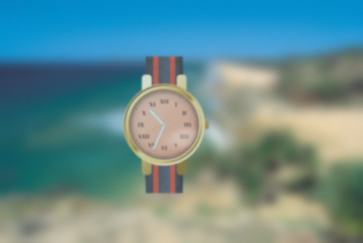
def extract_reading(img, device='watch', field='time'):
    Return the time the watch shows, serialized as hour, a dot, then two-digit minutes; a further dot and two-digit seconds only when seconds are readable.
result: 10.34
